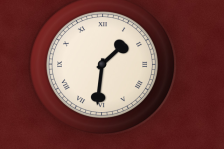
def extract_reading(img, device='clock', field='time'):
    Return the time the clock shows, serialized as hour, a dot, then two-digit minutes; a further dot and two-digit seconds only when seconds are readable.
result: 1.31
